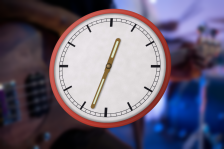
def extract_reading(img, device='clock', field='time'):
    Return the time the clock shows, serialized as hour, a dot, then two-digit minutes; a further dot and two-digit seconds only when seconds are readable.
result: 12.33
